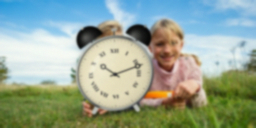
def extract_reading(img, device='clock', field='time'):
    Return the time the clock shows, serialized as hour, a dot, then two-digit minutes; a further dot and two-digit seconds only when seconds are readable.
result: 10.12
